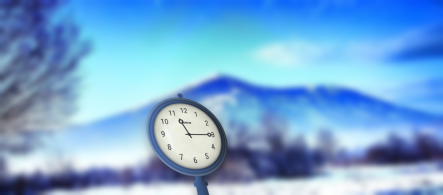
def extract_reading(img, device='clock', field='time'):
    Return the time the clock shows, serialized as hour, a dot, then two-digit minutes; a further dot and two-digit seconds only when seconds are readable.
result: 11.15
